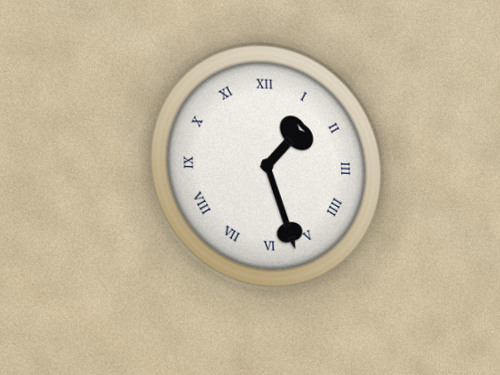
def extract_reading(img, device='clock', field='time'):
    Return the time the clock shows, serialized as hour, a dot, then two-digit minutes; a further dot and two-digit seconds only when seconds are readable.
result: 1.27
